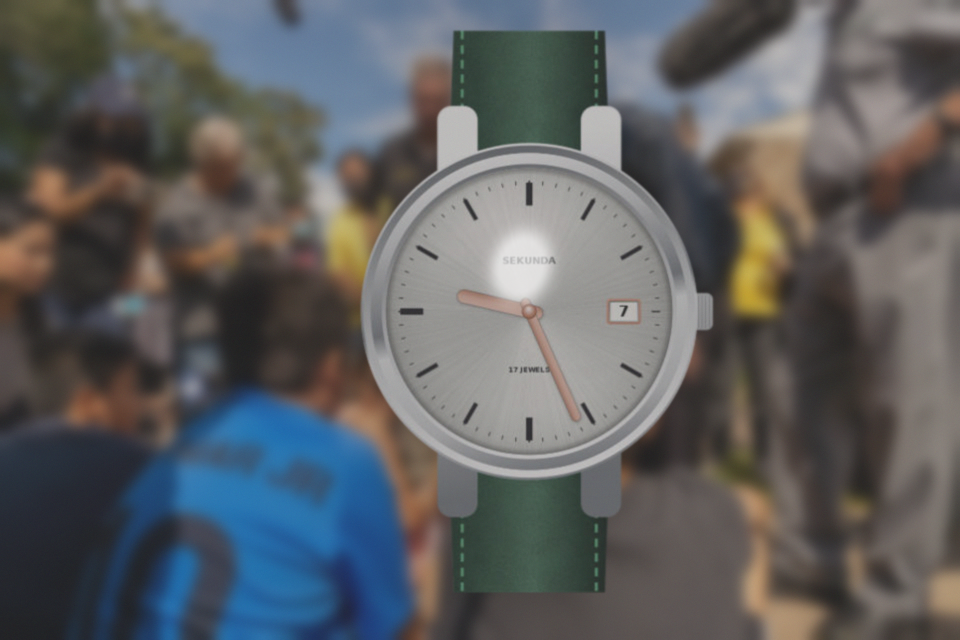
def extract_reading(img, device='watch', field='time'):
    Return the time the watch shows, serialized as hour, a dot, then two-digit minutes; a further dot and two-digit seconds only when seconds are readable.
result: 9.26
